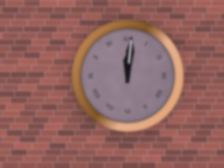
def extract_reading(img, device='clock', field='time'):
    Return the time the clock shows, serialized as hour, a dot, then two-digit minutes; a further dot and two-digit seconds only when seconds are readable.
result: 12.01
